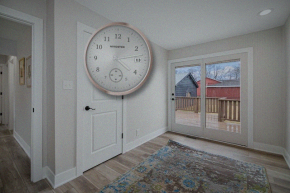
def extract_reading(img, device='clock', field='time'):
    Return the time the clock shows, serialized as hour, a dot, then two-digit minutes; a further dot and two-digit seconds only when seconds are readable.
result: 4.13
